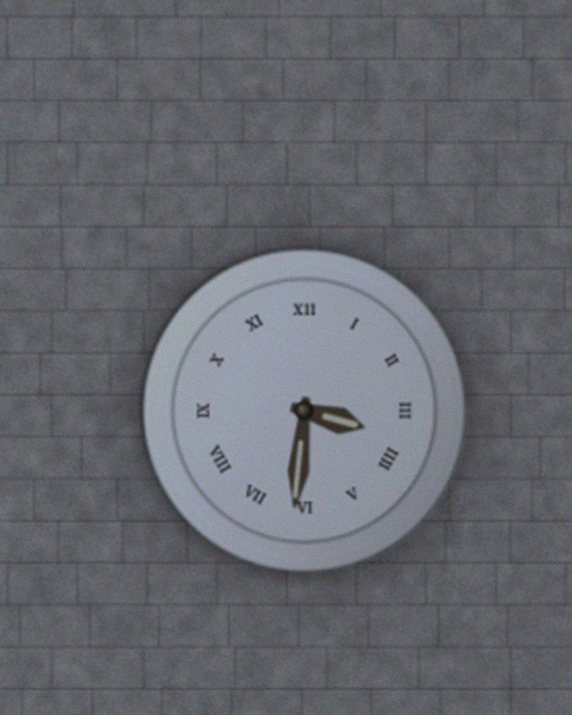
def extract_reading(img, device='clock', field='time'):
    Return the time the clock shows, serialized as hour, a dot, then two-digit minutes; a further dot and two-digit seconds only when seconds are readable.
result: 3.31
